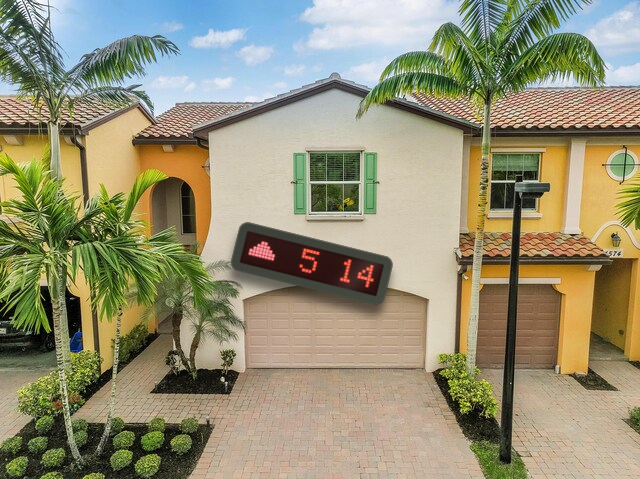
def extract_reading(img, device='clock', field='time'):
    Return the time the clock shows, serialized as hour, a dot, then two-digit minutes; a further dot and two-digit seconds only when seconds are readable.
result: 5.14
